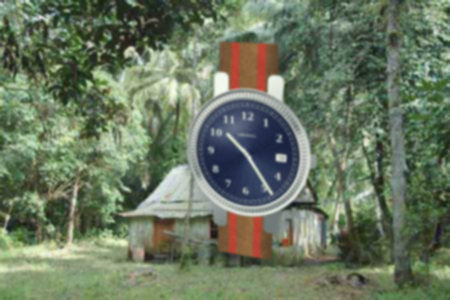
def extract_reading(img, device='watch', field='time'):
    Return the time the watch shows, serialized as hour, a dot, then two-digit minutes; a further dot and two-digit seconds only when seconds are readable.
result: 10.24
